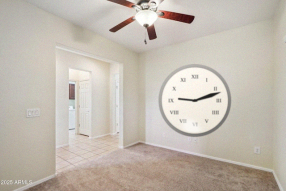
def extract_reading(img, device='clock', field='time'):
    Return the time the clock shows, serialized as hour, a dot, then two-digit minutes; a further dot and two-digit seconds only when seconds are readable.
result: 9.12
